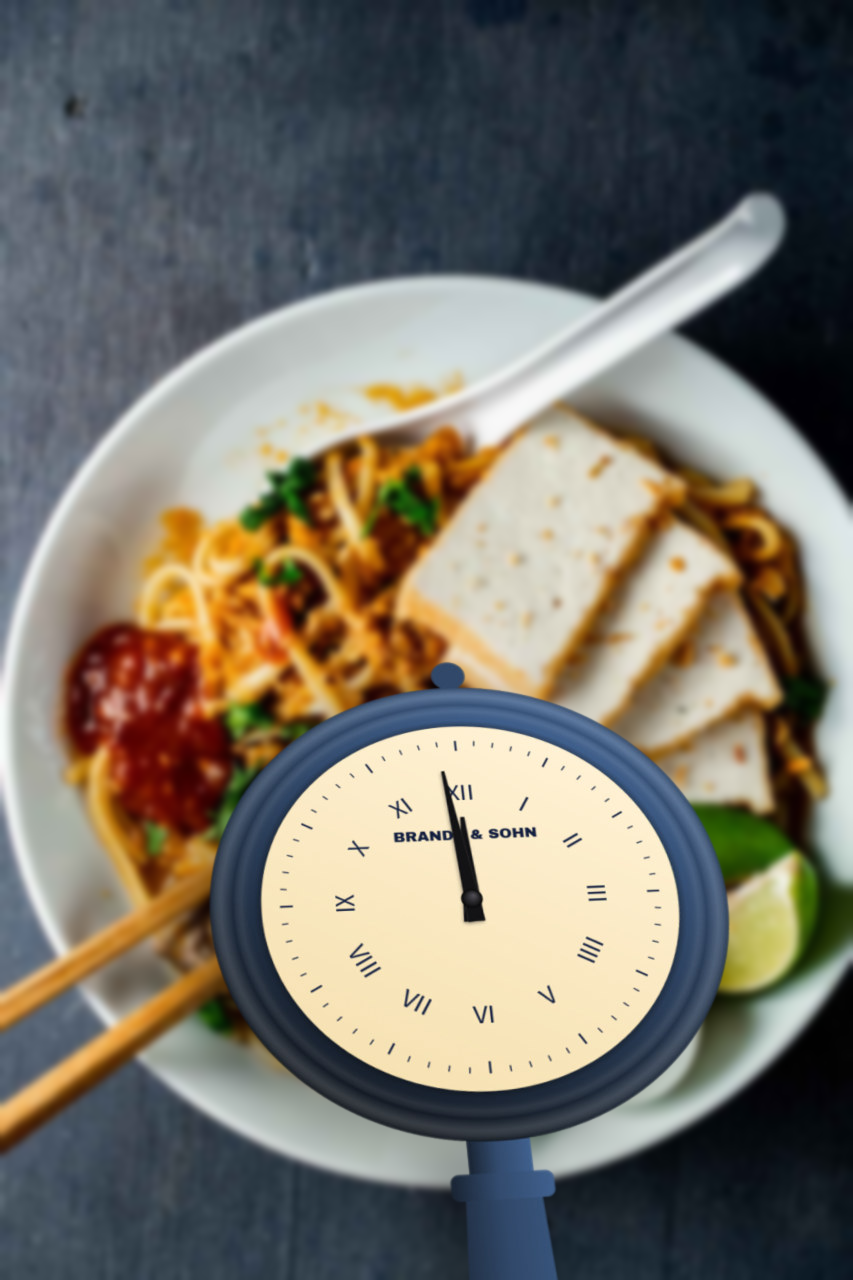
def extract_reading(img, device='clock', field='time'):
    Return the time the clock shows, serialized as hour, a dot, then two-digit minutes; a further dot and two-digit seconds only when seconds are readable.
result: 11.59
